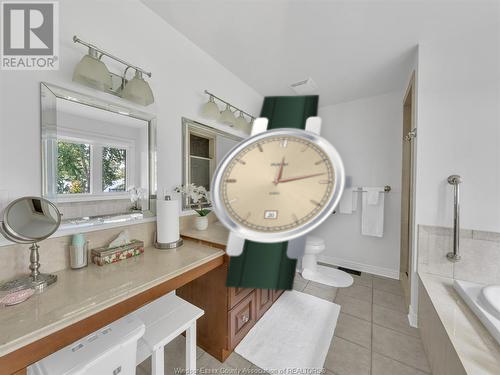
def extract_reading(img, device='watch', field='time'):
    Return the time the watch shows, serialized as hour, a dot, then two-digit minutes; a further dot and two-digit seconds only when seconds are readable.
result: 12.13
